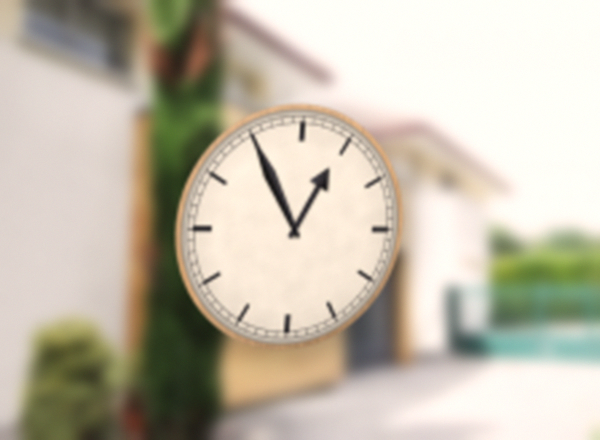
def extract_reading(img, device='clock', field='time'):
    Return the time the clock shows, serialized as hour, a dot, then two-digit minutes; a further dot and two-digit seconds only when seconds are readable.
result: 12.55
